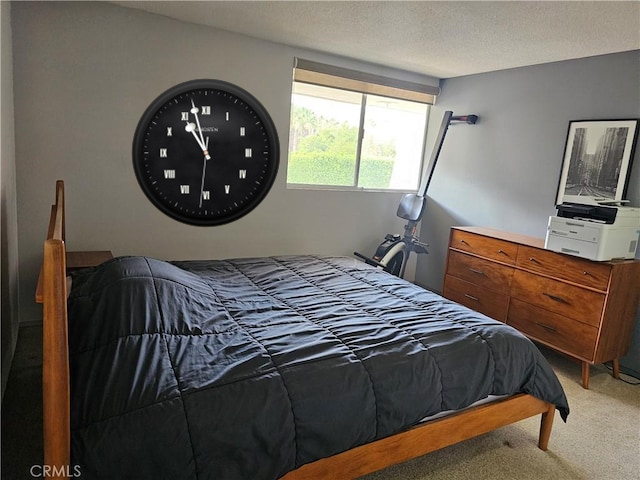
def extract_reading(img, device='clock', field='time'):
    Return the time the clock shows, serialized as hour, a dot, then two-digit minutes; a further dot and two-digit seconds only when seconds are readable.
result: 10.57.31
